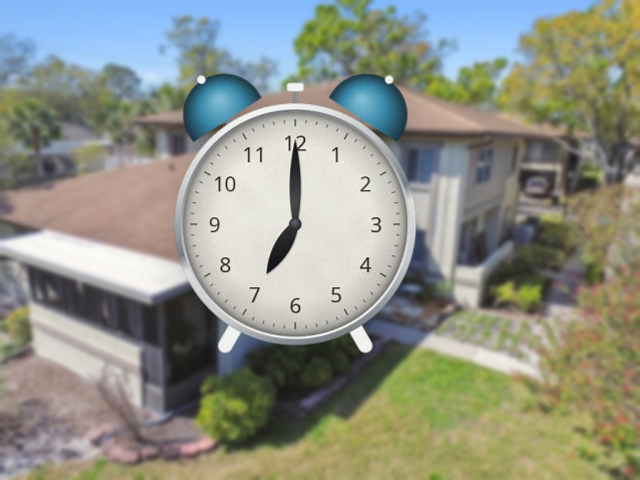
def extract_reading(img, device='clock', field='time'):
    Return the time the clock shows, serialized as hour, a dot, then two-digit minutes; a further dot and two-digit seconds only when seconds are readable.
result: 7.00
